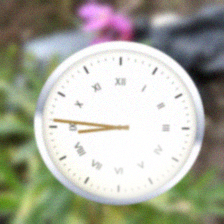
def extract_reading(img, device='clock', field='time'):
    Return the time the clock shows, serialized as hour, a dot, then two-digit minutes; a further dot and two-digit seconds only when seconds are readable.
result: 8.46
